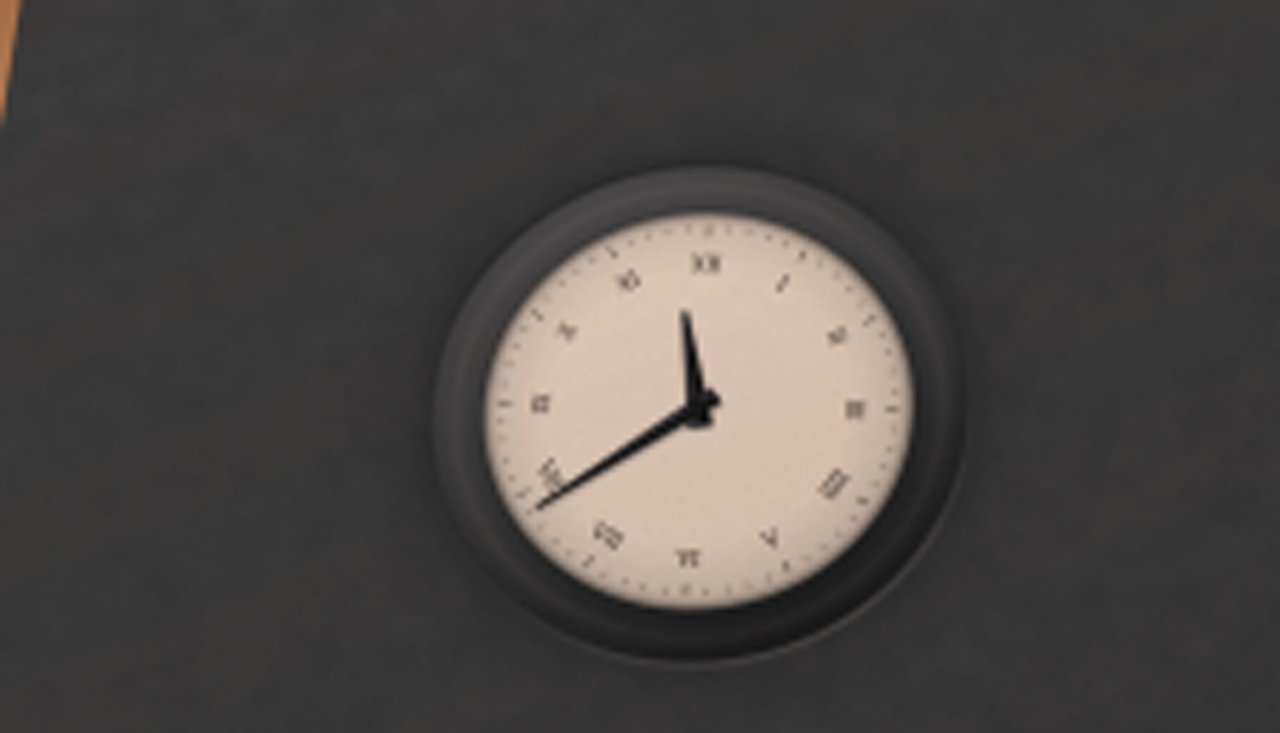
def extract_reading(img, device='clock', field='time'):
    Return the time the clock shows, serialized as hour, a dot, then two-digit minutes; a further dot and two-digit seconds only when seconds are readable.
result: 11.39
